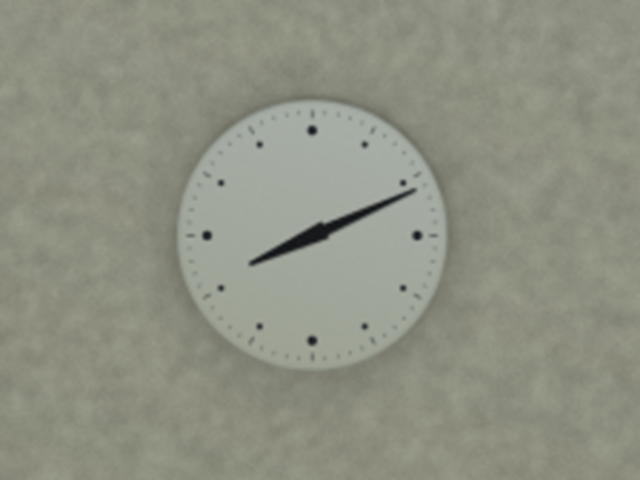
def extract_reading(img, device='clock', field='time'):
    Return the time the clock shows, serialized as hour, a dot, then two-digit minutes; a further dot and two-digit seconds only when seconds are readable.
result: 8.11
